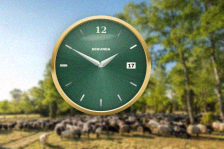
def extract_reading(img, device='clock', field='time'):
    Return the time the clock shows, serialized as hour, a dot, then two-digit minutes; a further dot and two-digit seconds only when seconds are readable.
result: 1.50
